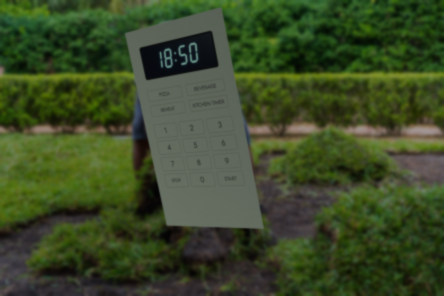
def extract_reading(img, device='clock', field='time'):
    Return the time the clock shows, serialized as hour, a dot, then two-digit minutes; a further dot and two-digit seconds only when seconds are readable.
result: 18.50
